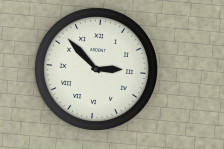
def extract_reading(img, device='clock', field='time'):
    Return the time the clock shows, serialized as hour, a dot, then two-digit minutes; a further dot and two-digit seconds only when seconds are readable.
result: 2.52
